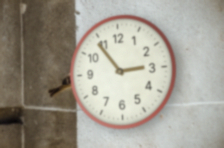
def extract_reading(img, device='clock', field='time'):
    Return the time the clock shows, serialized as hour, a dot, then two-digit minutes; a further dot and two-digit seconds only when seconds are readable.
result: 2.54
